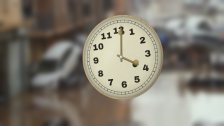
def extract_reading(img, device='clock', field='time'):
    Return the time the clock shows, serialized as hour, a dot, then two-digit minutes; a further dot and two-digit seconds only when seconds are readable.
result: 4.01
